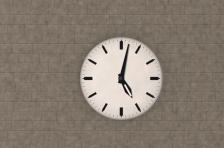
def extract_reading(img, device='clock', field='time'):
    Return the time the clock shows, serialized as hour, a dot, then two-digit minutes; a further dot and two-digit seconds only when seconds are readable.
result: 5.02
